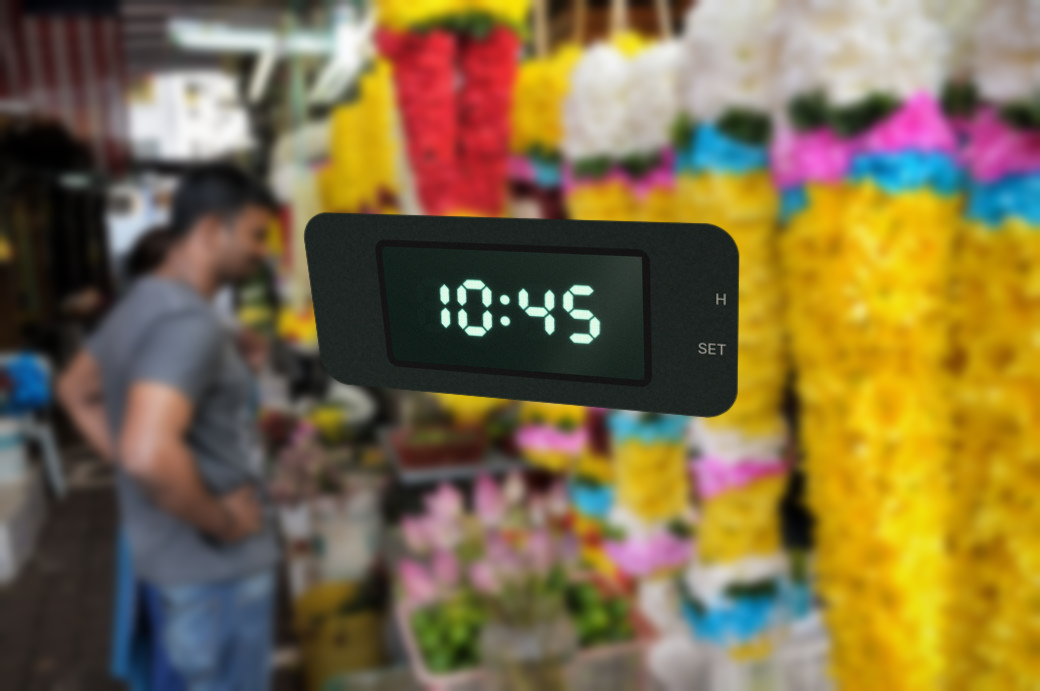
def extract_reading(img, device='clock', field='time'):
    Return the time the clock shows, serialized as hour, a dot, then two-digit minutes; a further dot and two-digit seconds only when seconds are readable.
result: 10.45
